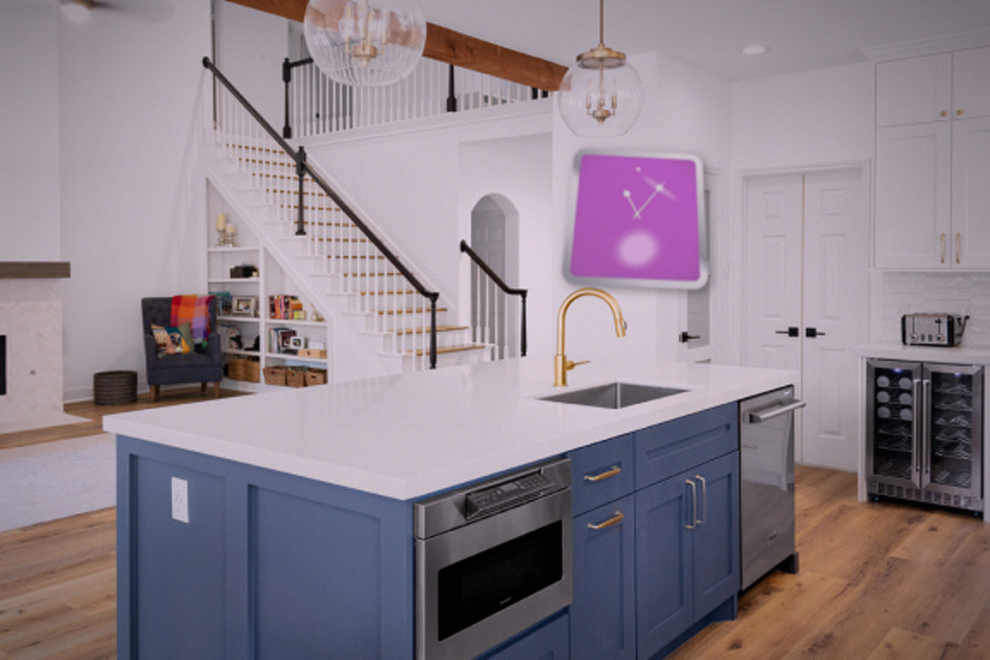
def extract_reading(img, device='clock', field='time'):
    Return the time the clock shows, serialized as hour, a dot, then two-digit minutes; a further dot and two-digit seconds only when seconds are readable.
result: 11.06
